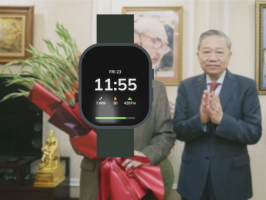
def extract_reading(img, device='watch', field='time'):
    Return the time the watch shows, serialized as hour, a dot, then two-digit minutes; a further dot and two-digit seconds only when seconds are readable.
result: 11.55
